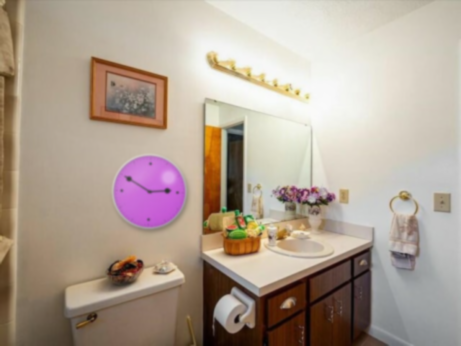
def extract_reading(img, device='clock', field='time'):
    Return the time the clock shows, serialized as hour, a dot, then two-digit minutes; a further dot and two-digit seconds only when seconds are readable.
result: 2.50
